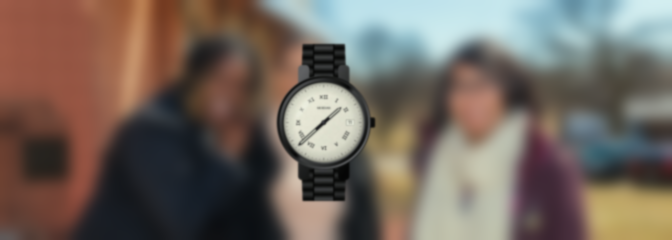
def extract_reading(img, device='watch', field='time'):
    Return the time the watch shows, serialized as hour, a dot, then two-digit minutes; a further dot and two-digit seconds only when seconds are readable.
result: 1.38
